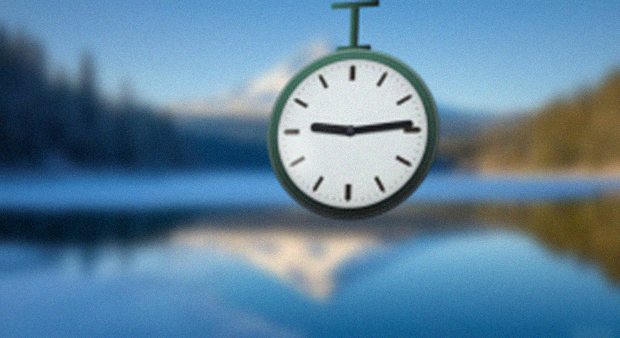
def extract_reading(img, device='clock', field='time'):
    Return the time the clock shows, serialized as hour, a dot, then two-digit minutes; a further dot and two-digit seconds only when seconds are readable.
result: 9.14
